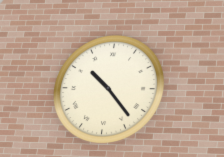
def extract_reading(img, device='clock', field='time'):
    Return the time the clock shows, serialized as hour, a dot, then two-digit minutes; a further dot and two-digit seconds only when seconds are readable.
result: 10.23
